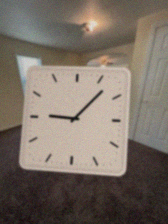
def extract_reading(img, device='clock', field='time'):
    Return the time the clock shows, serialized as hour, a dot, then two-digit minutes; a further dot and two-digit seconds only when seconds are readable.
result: 9.07
